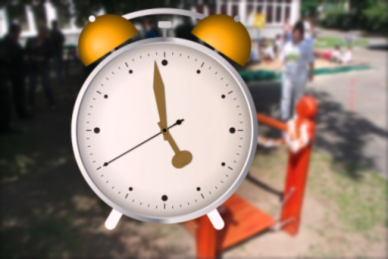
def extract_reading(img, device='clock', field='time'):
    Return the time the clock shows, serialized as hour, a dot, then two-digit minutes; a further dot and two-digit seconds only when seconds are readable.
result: 4.58.40
